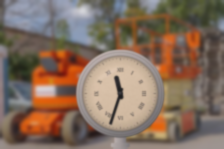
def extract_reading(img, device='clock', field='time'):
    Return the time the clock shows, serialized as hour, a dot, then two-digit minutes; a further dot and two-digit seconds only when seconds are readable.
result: 11.33
